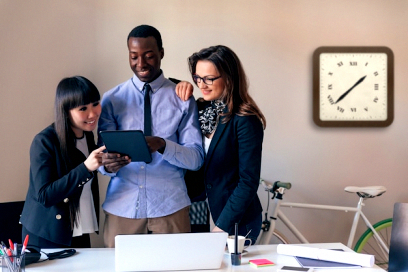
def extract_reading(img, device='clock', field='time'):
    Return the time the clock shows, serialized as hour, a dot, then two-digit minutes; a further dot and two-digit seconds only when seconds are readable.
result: 1.38
